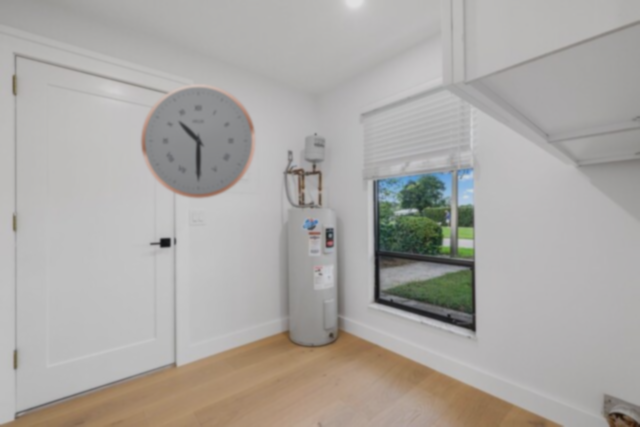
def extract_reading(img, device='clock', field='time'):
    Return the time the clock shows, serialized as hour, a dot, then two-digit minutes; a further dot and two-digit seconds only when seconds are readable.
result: 10.30
